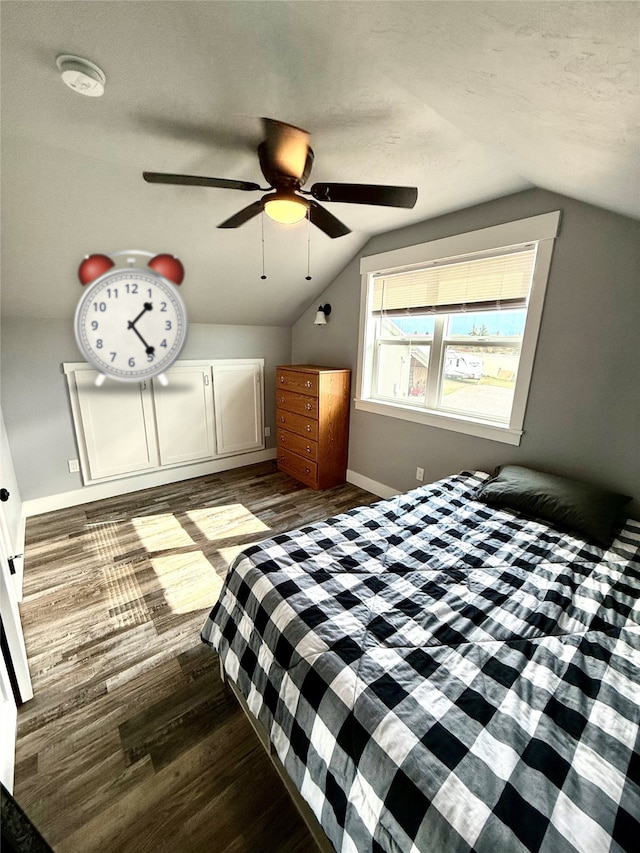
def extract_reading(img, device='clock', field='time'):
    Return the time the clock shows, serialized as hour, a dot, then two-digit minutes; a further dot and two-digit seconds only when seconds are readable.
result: 1.24
